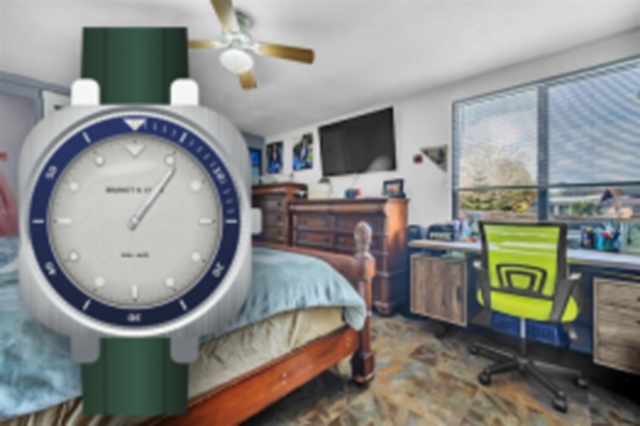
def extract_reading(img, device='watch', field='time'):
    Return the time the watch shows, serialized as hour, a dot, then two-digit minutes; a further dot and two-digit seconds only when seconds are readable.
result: 1.06
